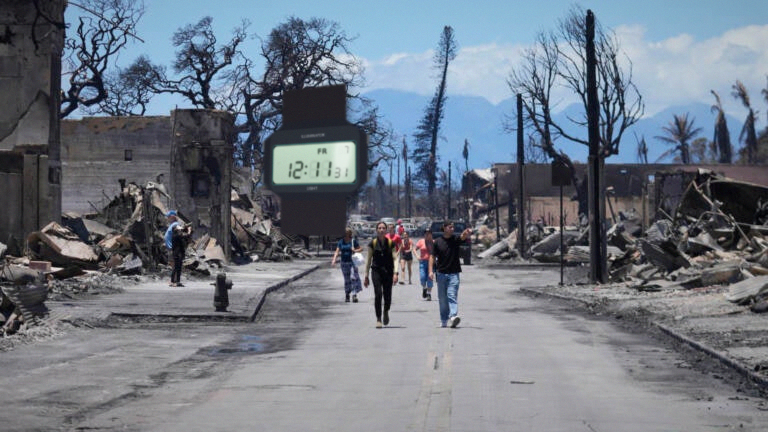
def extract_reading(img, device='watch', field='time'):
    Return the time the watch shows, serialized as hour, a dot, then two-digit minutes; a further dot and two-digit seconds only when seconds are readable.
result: 12.11
